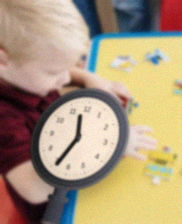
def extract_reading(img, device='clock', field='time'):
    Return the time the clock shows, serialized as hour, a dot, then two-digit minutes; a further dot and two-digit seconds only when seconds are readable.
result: 11.34
